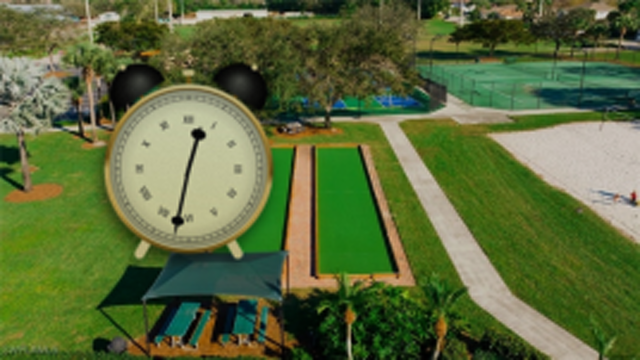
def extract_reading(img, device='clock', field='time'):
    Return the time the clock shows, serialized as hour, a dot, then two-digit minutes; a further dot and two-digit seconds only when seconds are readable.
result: 12.32
